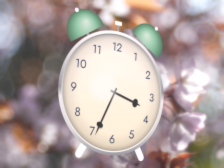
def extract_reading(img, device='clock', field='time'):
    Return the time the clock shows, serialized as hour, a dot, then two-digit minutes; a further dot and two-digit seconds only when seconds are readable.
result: 3.34
